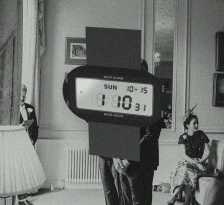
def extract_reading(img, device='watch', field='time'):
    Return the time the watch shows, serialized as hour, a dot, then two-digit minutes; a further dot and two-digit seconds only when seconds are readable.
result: 1.10.31
